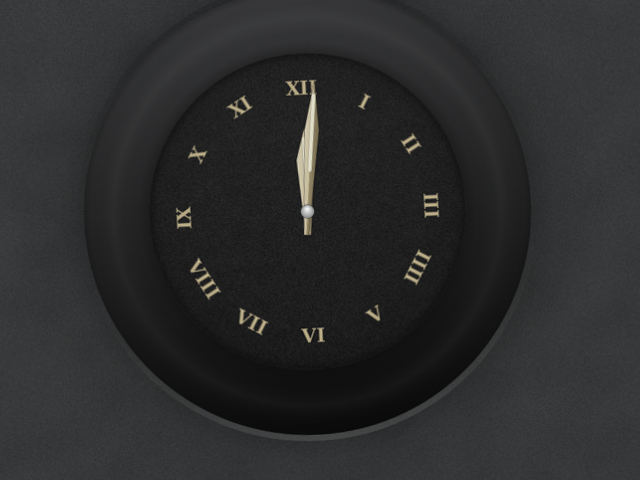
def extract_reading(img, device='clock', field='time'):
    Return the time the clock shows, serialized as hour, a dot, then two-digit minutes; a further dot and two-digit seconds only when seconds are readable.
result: 12.01
